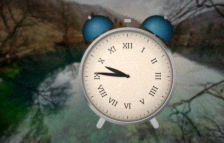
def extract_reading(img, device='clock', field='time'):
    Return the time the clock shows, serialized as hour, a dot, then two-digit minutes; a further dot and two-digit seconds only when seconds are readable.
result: 9.46
